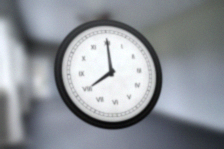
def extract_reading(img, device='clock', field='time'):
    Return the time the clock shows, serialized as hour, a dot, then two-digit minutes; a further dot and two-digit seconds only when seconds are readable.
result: 8.00
